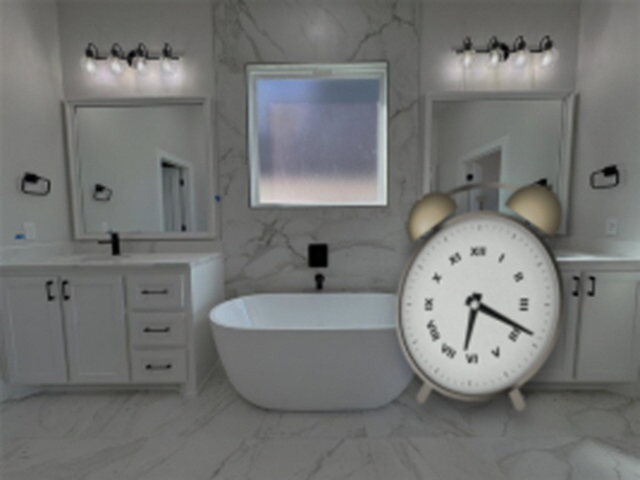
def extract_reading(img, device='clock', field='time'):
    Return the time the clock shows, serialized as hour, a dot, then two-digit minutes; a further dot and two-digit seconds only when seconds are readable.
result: 6.19
